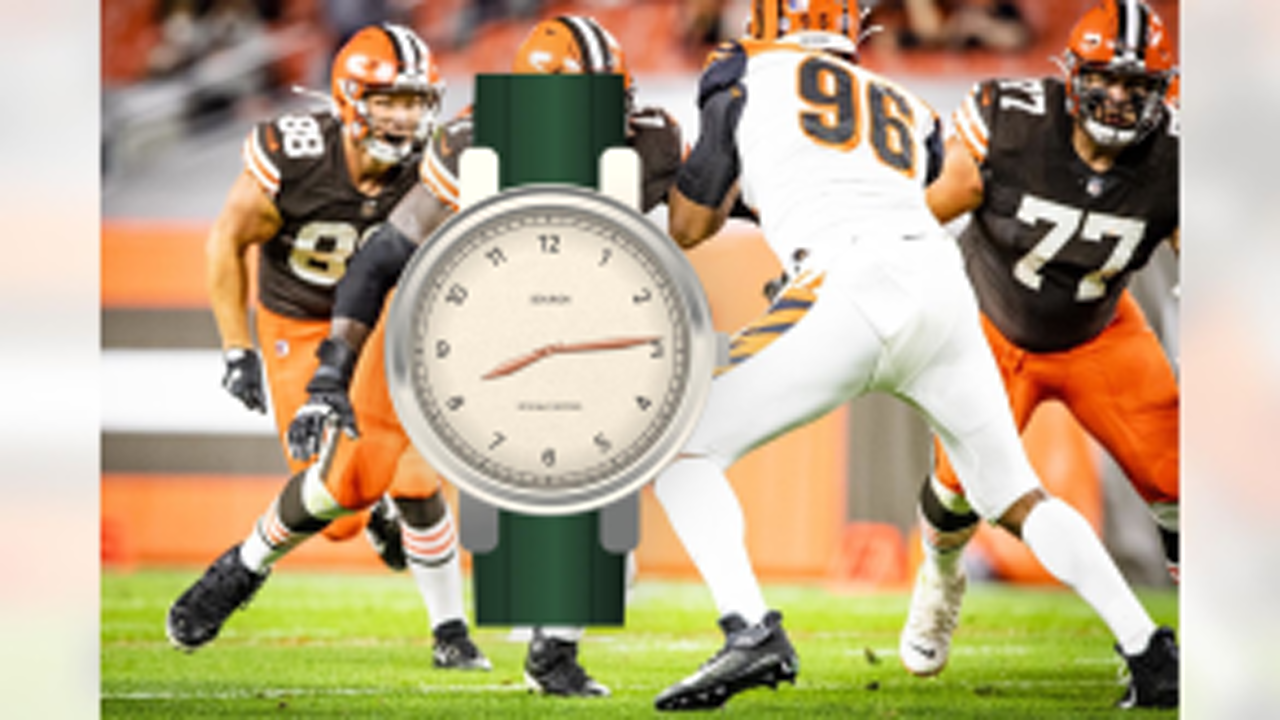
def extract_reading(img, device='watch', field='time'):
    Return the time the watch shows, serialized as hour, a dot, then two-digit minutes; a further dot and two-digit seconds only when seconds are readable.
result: 8.14
